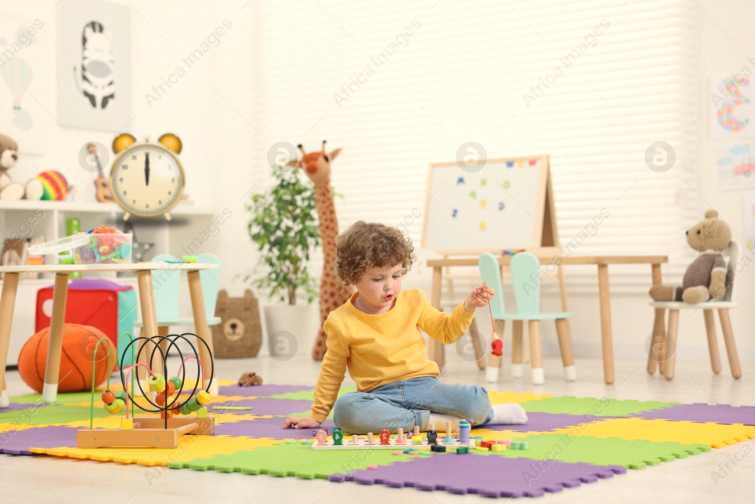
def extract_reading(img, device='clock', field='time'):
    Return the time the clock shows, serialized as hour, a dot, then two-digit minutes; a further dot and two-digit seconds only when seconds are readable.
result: 12.00
